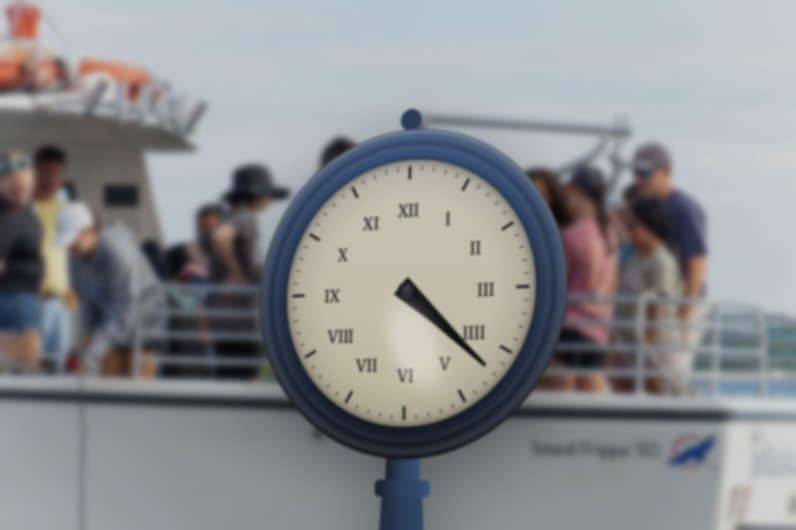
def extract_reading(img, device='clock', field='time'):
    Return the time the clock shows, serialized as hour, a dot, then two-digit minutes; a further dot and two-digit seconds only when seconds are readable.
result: 4.22
